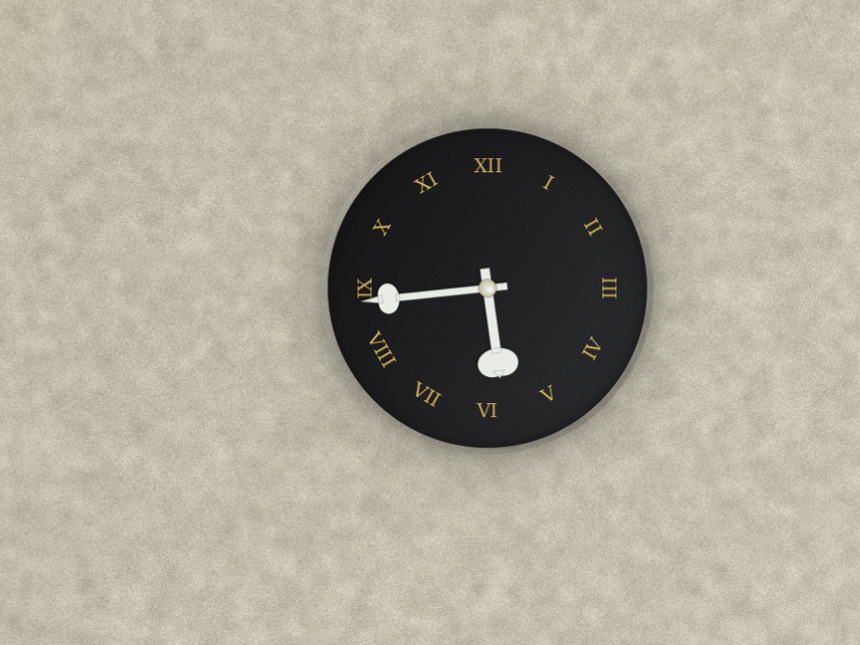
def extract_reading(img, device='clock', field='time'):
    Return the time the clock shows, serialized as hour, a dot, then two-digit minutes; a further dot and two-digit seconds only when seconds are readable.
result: 5.44
